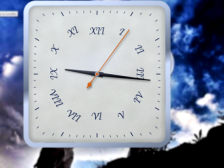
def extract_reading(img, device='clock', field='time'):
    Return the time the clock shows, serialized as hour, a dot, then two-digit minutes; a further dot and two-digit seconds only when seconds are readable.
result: 9.16.06
